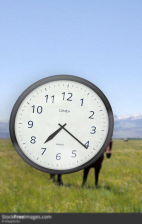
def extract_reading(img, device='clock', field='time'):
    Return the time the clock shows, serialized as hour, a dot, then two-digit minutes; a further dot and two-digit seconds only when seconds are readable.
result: 7.21
